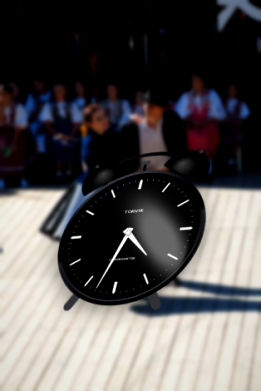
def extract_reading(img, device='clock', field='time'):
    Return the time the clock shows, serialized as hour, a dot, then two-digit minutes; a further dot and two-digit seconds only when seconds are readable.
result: 4.33
